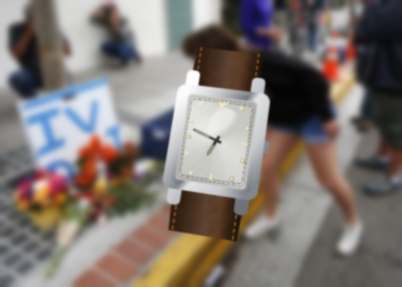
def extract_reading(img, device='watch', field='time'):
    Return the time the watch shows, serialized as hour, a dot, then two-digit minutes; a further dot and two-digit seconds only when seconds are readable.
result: 6.48
